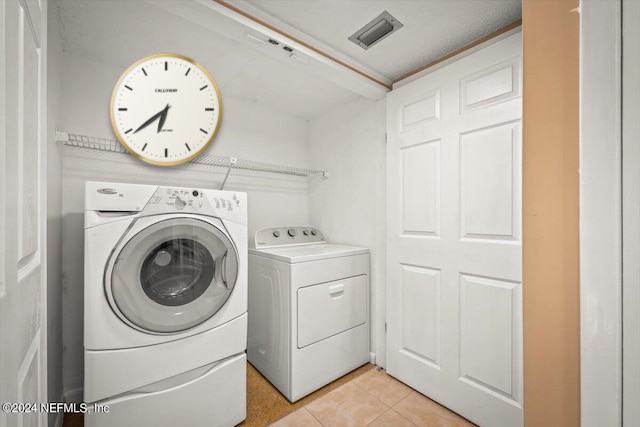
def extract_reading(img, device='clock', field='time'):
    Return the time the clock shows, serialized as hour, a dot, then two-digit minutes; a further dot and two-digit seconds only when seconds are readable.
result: 6.39
